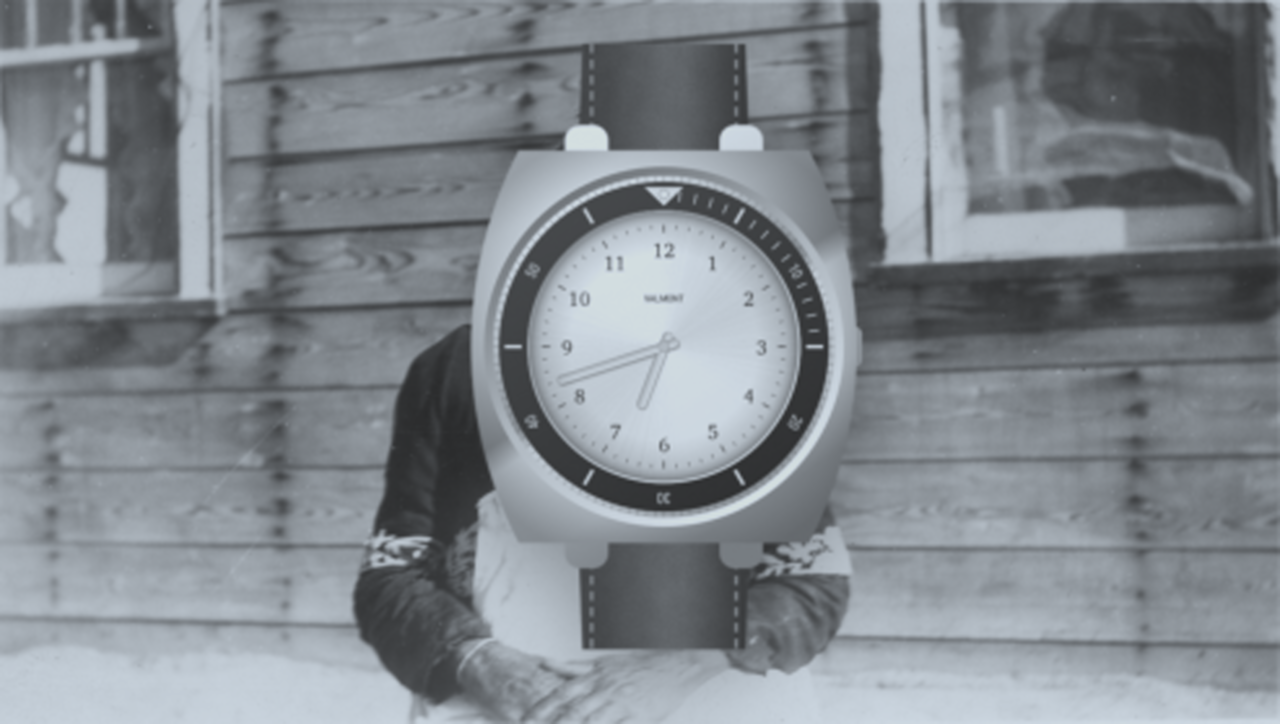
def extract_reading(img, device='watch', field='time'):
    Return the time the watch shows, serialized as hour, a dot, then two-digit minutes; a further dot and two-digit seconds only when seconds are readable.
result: 6.42
